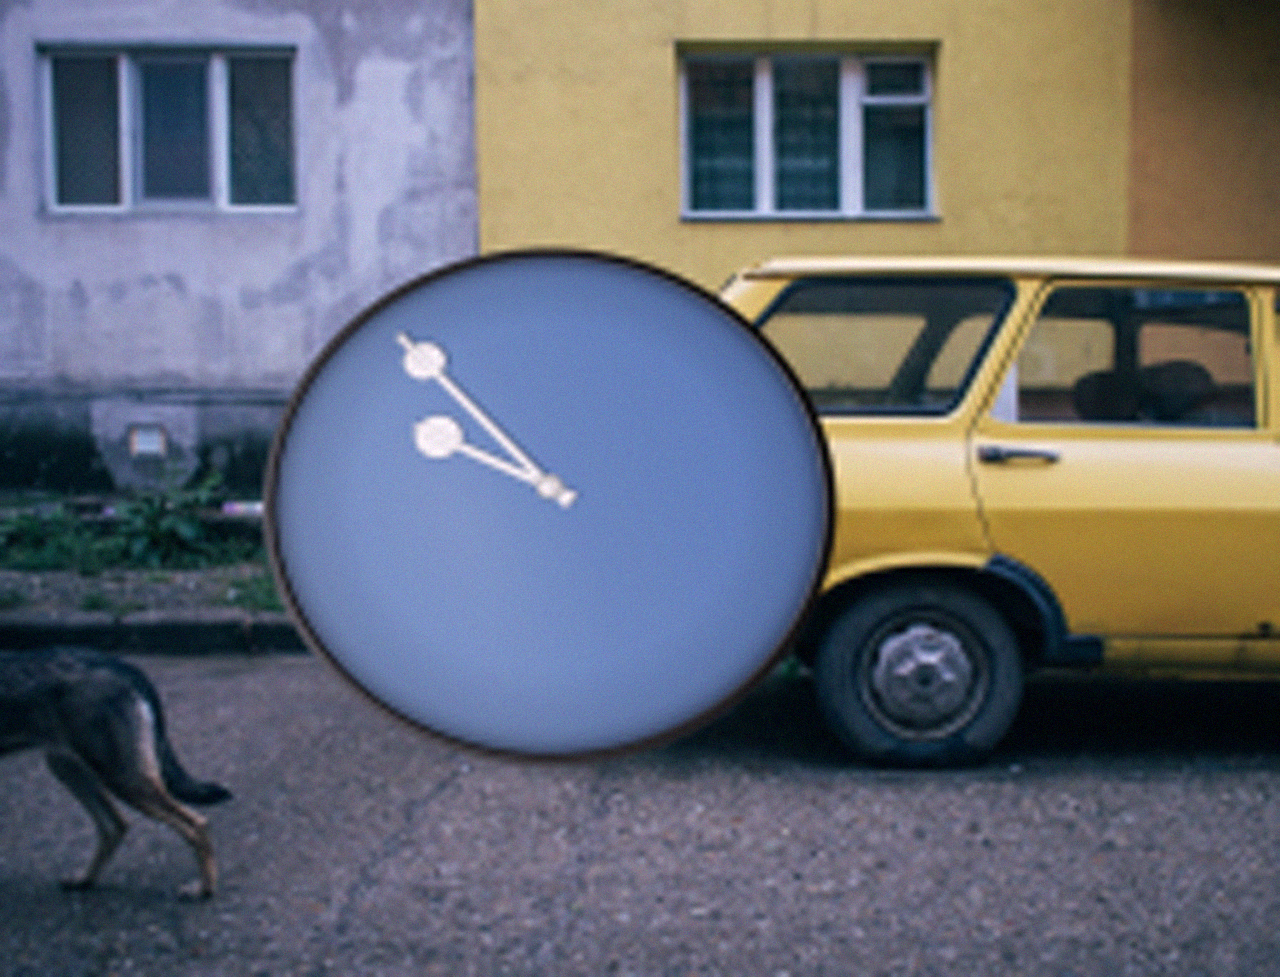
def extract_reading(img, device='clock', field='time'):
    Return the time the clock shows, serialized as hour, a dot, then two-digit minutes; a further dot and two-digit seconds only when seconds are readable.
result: 9.53
